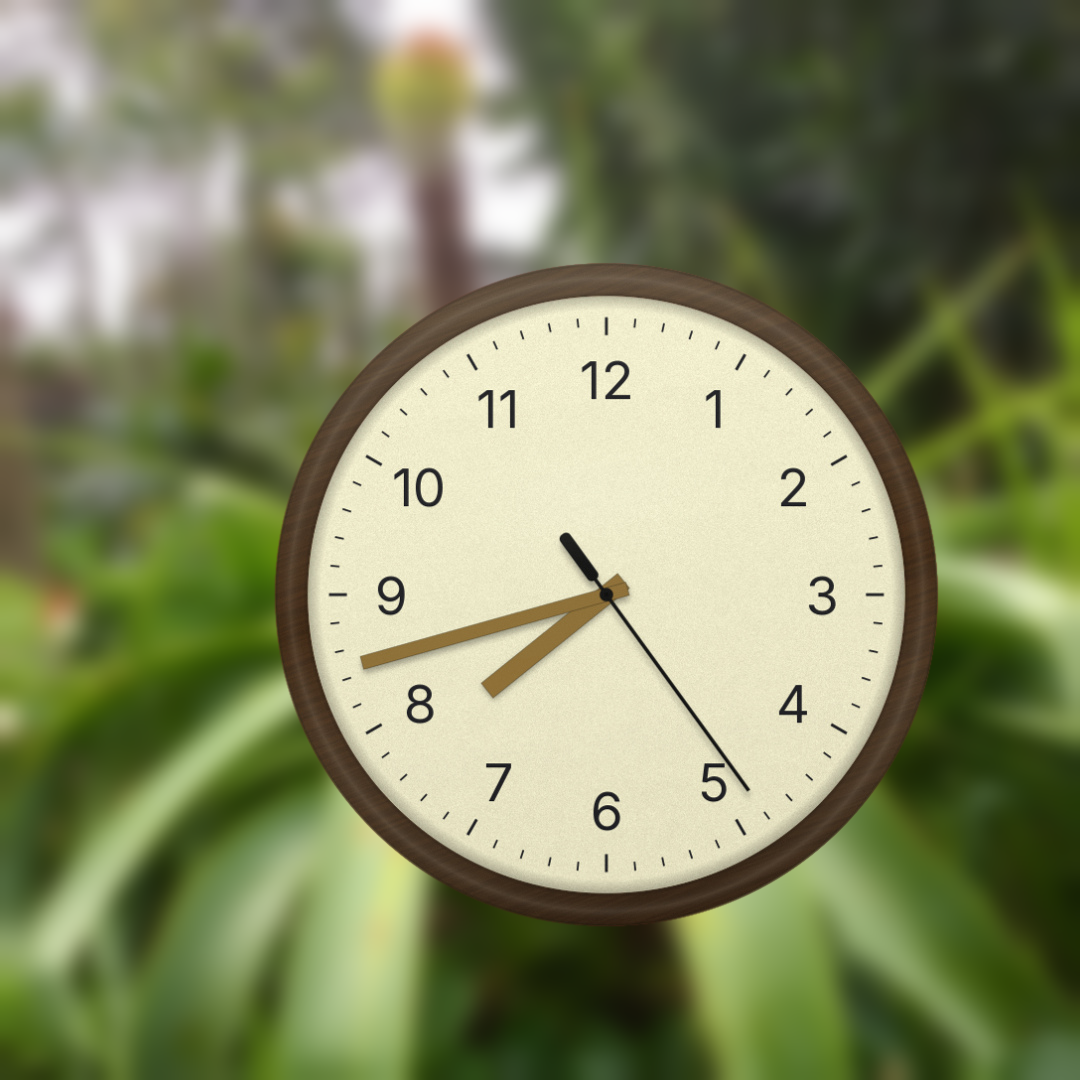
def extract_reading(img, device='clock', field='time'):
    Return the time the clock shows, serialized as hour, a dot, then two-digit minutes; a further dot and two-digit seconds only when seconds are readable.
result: 7.42.24
